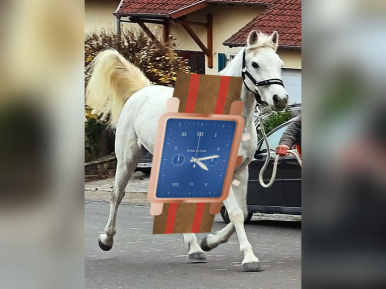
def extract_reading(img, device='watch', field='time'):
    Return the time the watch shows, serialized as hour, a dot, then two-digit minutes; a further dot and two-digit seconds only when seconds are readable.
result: 4.13
